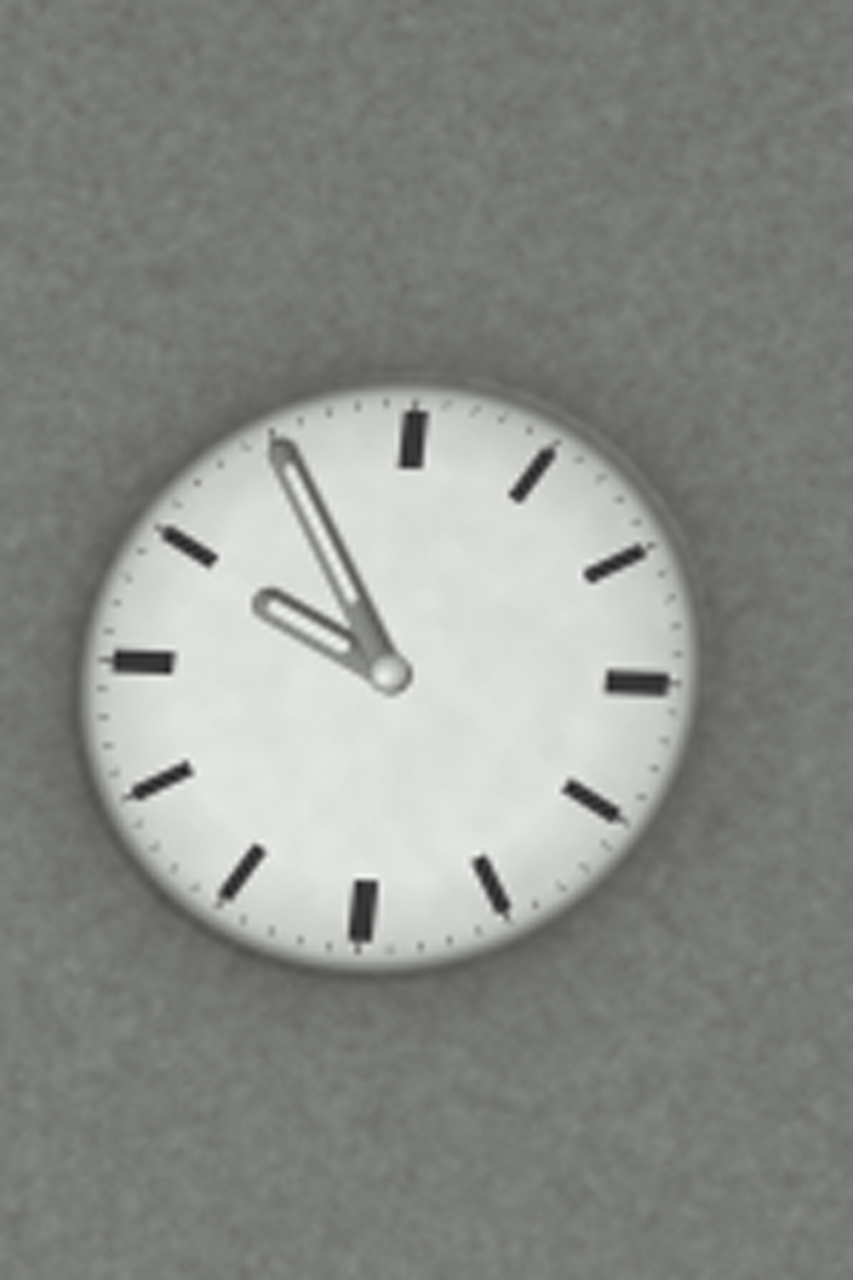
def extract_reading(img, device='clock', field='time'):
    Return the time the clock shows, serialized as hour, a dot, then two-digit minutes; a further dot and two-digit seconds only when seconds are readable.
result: 9.55
